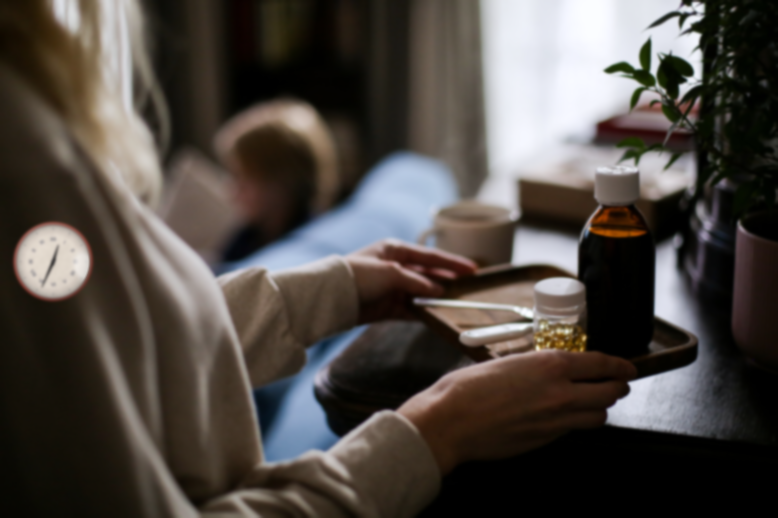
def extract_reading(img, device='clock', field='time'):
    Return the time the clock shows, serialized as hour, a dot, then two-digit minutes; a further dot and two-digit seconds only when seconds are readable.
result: 12.34
